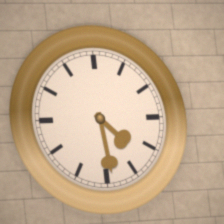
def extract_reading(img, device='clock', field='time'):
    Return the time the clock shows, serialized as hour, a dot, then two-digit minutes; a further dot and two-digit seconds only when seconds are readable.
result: 4.29
